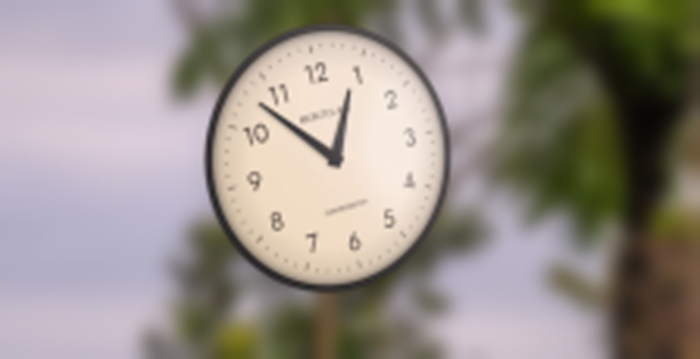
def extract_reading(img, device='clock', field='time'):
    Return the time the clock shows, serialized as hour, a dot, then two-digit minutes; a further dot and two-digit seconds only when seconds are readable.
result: 12.53
